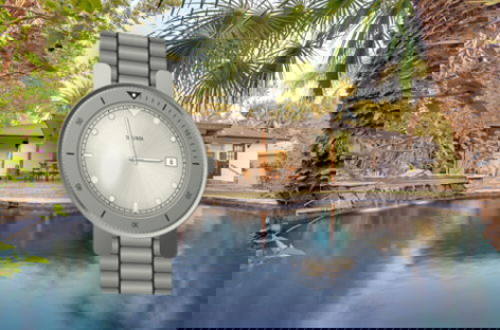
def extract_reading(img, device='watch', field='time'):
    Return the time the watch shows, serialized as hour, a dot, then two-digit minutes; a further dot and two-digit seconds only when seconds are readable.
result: 2.58
